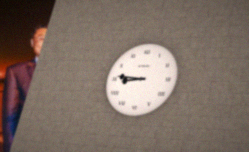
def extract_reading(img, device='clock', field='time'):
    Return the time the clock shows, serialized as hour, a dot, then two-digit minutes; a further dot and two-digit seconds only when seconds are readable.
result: 8.46
